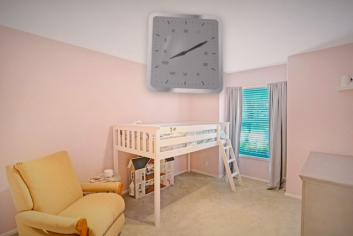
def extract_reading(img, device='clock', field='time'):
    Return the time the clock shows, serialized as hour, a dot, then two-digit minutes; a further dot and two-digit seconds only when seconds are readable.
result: 8.10
